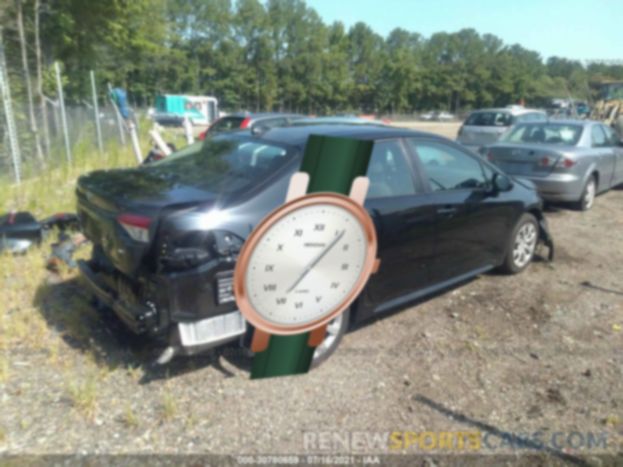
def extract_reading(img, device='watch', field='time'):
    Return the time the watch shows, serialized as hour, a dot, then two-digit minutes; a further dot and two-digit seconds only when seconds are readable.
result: 7.06
